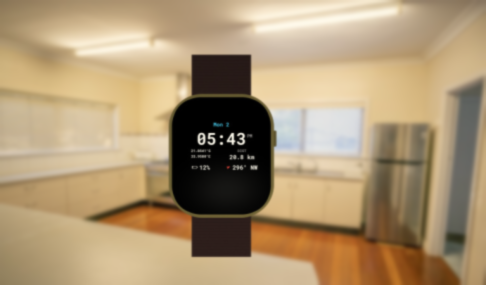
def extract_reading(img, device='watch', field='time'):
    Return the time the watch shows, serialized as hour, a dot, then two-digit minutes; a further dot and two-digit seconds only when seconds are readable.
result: 5.43
